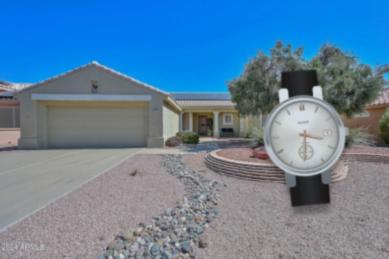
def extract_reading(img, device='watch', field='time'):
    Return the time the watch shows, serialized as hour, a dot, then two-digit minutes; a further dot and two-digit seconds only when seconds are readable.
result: 3.31
